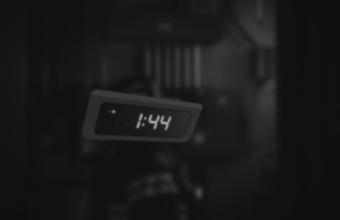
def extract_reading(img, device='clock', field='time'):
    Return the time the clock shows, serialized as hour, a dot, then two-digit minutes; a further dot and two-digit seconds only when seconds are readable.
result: 1.44
